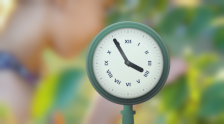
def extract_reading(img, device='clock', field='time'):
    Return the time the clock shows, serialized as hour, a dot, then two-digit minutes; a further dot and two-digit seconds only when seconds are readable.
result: 3.55
